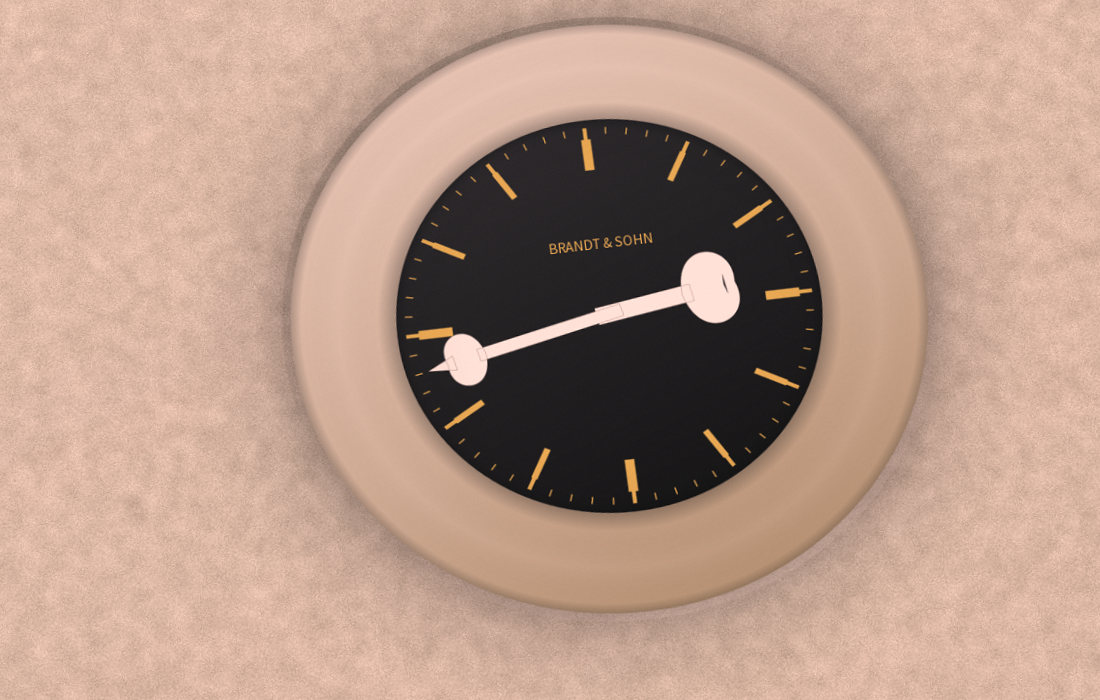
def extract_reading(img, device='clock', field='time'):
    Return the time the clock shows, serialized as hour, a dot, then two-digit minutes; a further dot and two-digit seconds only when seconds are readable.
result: 2.43
